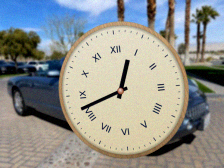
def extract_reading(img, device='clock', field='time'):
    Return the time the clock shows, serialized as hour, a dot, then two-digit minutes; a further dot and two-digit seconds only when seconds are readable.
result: 12.42
